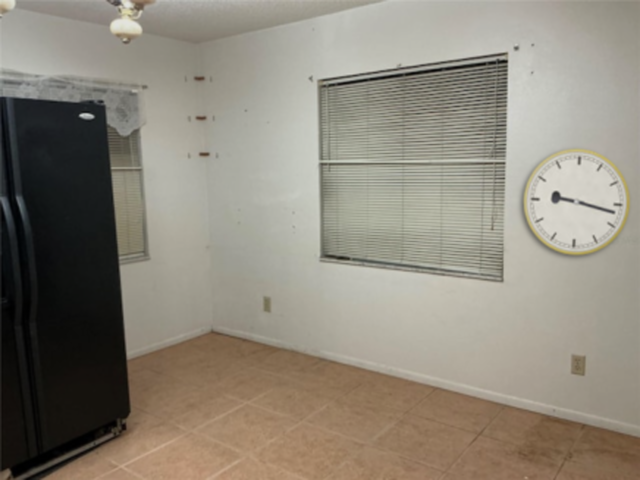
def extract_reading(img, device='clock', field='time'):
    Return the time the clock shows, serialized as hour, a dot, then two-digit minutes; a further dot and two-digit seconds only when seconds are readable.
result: 9.17
